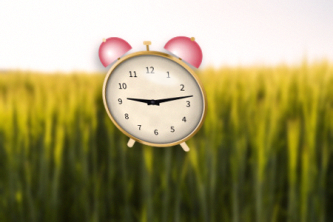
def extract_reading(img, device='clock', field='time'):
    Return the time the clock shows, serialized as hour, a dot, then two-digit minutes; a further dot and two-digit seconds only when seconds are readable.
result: 9.13
